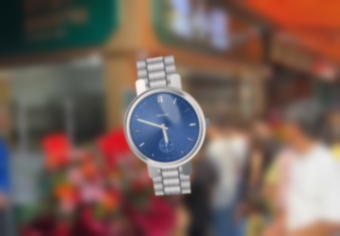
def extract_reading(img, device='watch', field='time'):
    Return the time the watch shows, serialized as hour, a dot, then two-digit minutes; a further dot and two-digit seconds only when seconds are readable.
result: 5.49
